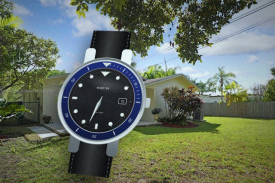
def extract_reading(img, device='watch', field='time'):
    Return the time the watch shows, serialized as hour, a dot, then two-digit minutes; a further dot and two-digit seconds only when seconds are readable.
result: 6.33
